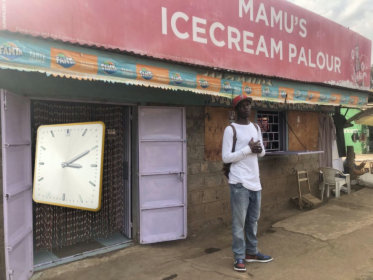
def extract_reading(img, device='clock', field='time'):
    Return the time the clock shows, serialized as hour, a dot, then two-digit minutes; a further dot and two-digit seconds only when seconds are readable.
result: 3.10
